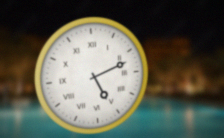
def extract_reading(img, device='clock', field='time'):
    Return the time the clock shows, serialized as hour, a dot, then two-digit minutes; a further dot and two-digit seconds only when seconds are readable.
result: 5.12
